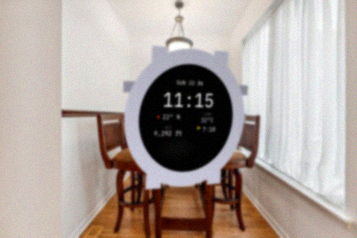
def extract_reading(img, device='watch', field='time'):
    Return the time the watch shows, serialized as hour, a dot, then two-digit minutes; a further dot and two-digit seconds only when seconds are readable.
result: 11.15
